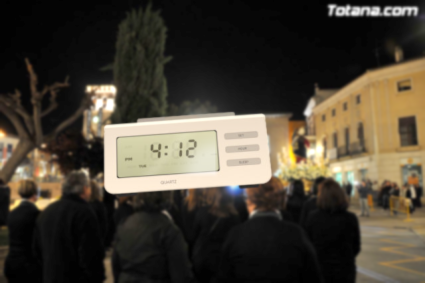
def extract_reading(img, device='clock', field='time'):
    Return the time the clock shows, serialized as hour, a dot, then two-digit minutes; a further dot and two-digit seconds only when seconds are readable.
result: 4.12
